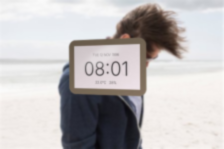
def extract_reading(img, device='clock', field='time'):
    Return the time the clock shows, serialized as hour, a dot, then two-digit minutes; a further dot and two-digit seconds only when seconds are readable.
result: 8.01
